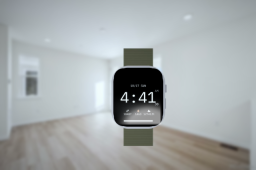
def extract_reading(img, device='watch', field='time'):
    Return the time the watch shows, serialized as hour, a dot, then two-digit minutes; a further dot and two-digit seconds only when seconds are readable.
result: 4.41
